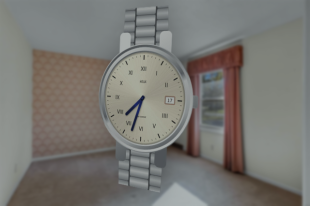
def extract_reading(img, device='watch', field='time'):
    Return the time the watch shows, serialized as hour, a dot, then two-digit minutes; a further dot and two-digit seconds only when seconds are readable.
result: 7.33
